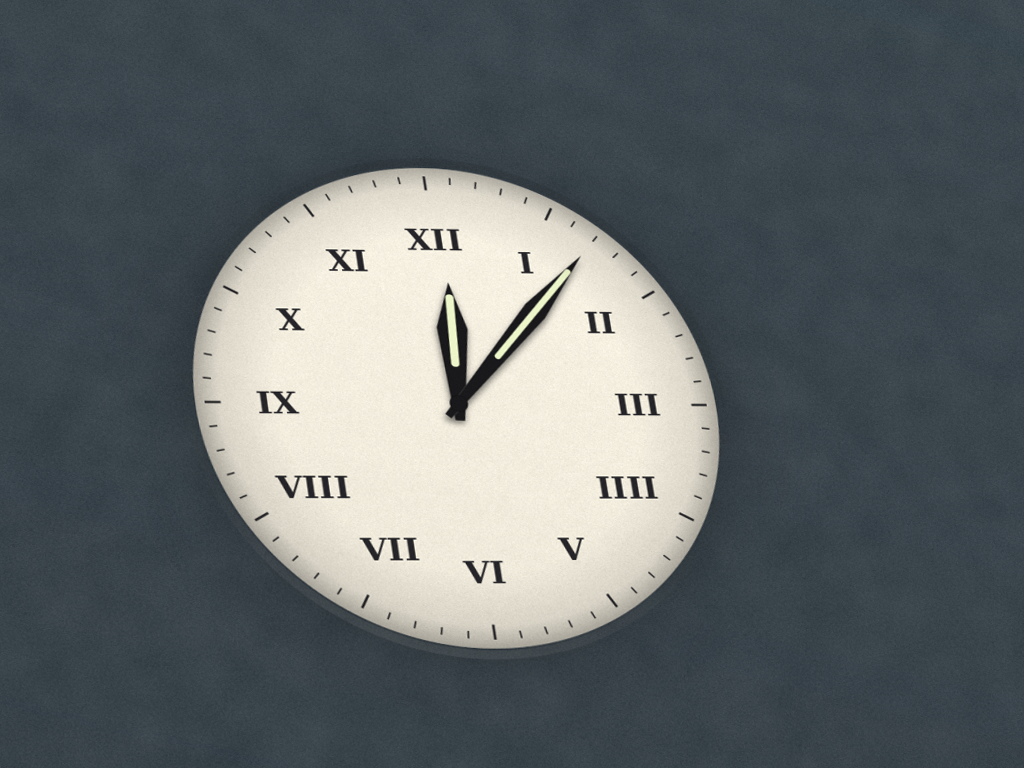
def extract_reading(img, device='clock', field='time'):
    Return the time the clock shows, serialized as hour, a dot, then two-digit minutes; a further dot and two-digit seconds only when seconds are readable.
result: 12.07
